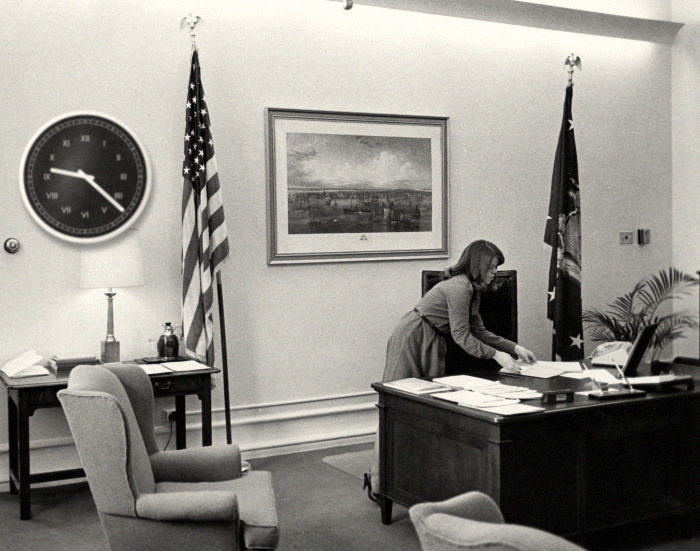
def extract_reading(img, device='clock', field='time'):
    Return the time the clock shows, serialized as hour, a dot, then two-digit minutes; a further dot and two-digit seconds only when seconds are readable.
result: 9.22
